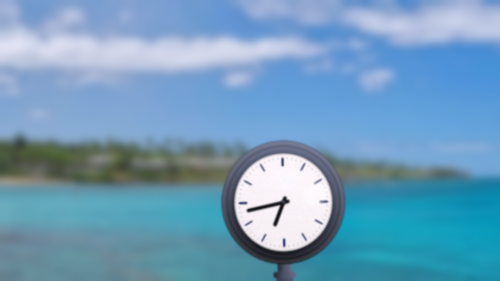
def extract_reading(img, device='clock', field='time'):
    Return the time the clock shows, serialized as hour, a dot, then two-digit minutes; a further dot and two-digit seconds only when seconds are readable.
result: 6.43
